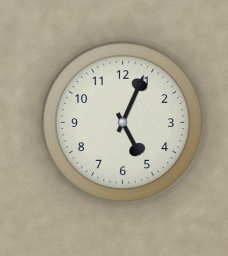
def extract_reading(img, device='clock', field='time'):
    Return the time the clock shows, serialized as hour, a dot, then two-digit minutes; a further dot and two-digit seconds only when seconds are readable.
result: 5.04
